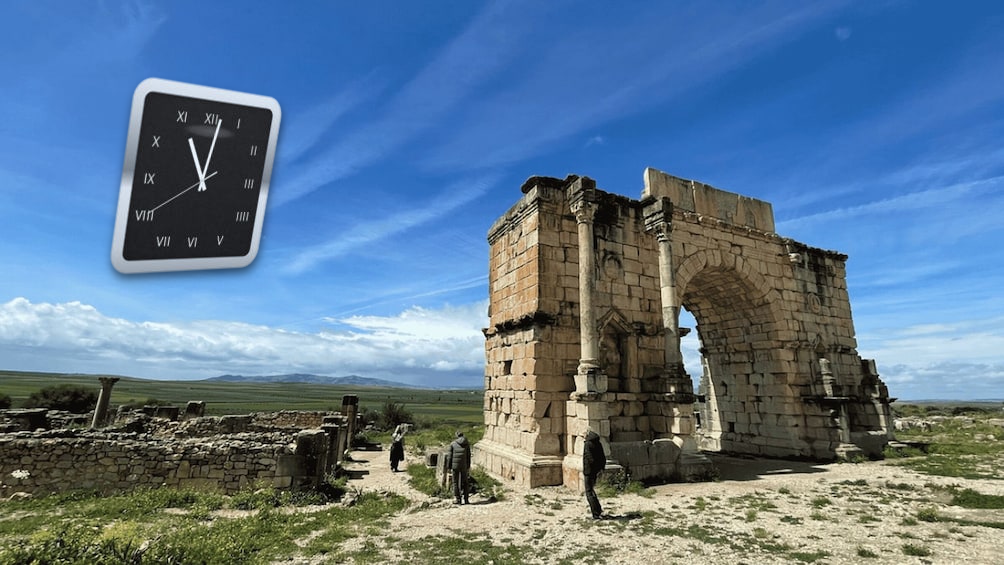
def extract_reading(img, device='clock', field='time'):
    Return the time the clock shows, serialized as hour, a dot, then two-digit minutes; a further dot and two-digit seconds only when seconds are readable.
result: 11.01.40
